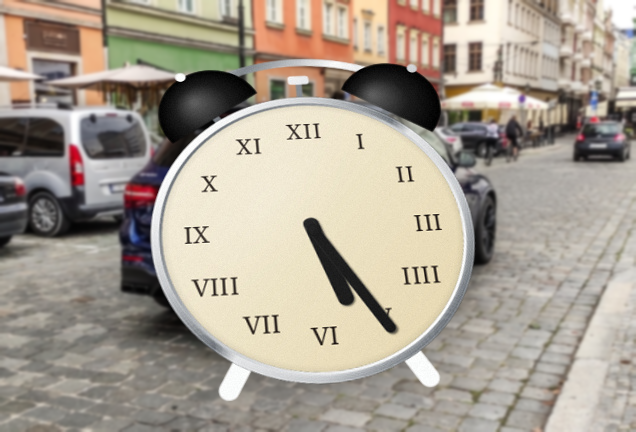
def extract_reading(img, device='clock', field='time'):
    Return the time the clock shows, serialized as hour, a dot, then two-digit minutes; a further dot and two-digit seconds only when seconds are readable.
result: 5.25
